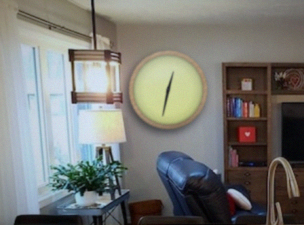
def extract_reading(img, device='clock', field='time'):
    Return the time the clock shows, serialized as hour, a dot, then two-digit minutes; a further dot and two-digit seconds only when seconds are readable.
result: 12.32
